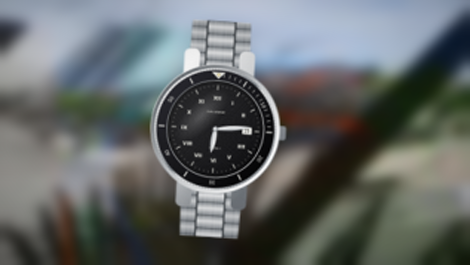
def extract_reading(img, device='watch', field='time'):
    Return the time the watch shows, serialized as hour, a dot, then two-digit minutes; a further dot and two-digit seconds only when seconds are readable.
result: 6.14
